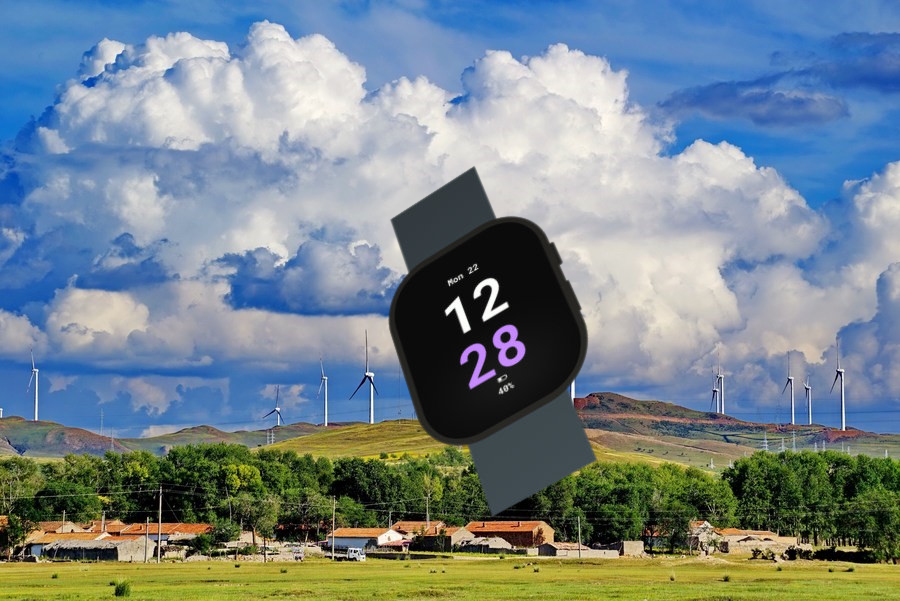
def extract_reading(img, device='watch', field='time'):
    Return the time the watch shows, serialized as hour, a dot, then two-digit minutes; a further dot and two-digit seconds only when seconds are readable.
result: 12.28
